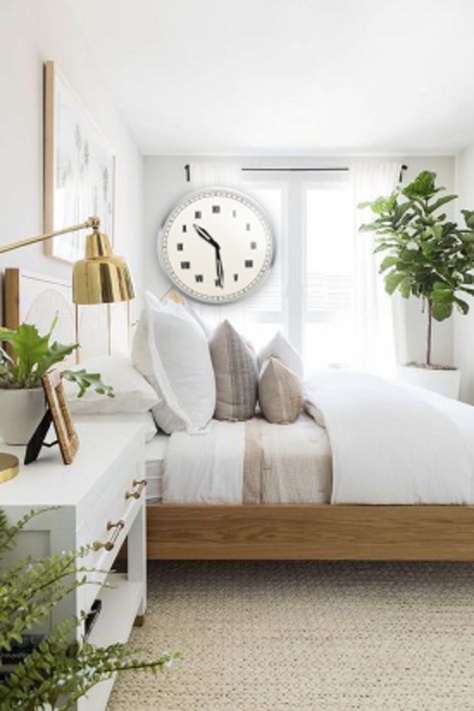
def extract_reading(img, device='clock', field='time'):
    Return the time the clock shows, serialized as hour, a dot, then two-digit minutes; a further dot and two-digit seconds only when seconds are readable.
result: 10.29
